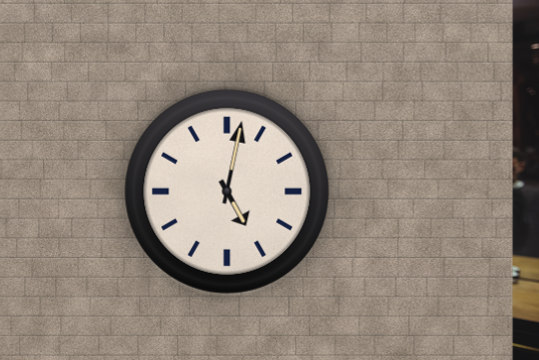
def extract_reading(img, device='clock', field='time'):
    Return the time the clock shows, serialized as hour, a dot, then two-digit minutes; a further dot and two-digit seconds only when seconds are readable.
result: 5.02
